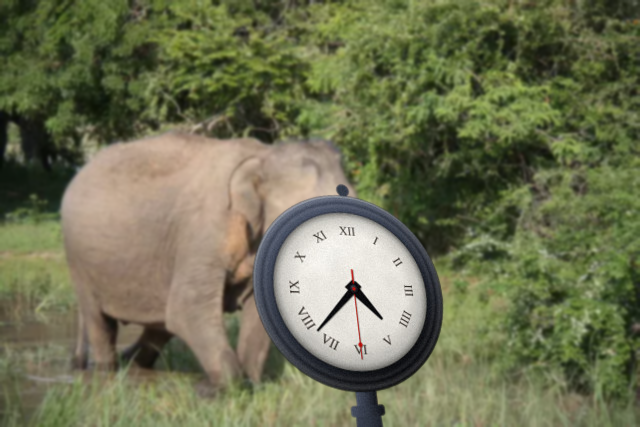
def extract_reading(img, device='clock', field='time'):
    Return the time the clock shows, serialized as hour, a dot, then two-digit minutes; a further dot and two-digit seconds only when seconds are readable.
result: 4.37.30
